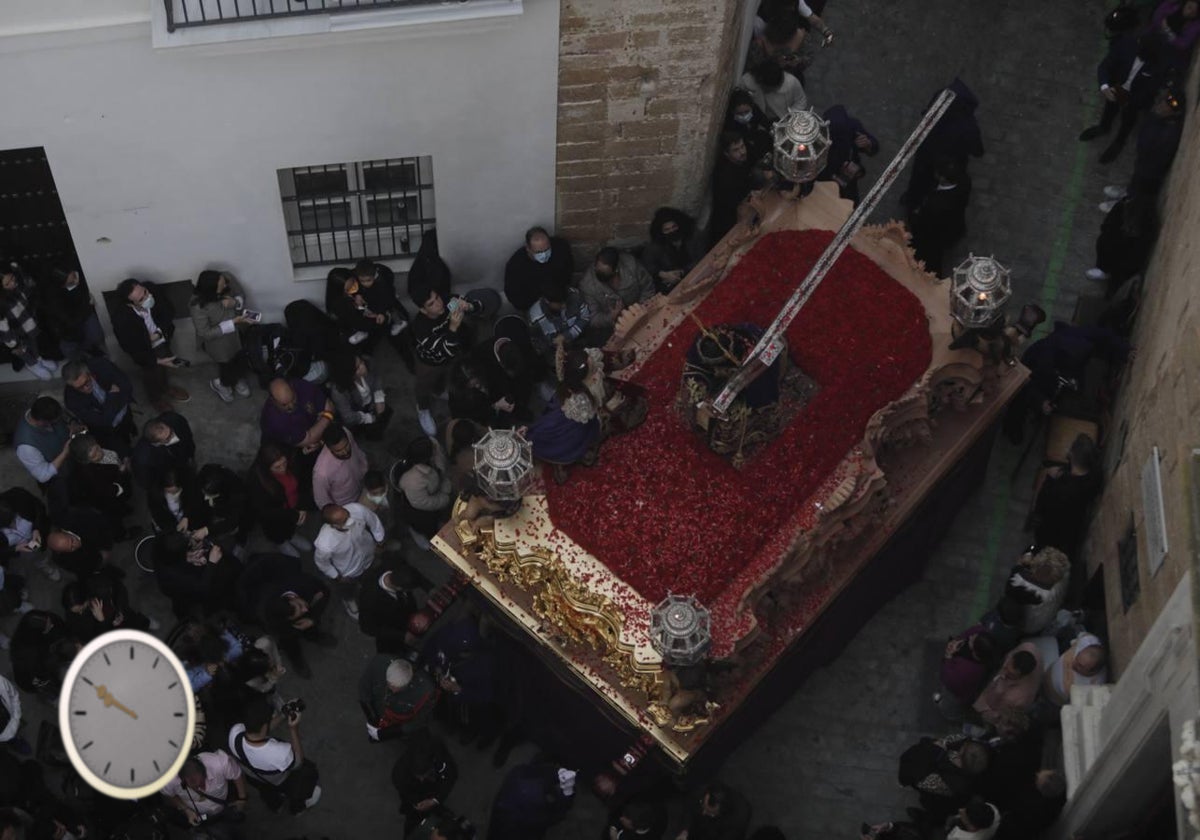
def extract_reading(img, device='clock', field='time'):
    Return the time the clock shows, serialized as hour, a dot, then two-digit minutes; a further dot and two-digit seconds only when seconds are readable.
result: 9.50
